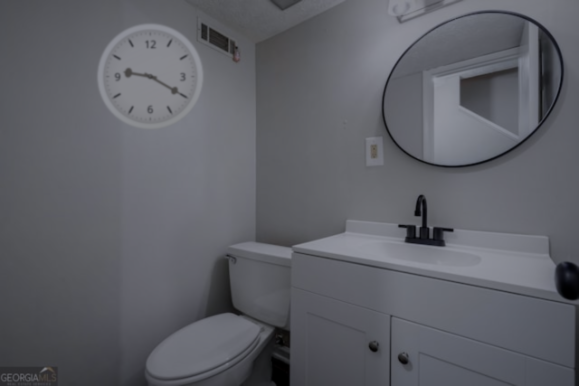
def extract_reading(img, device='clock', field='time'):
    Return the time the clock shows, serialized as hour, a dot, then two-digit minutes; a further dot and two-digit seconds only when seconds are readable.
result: 9.20
